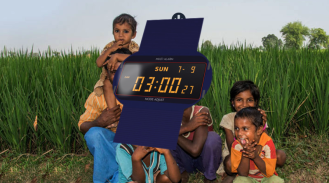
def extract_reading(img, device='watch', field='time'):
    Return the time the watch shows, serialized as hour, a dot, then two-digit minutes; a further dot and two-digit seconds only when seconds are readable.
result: 3.00.27
